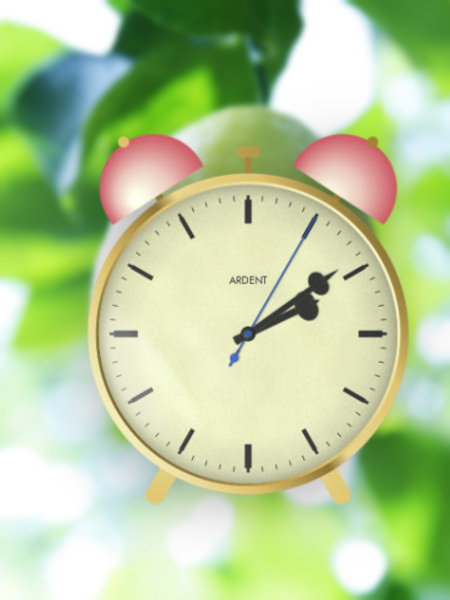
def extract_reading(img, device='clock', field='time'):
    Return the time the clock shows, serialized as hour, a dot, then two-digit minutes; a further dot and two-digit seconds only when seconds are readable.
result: 2.09.05
